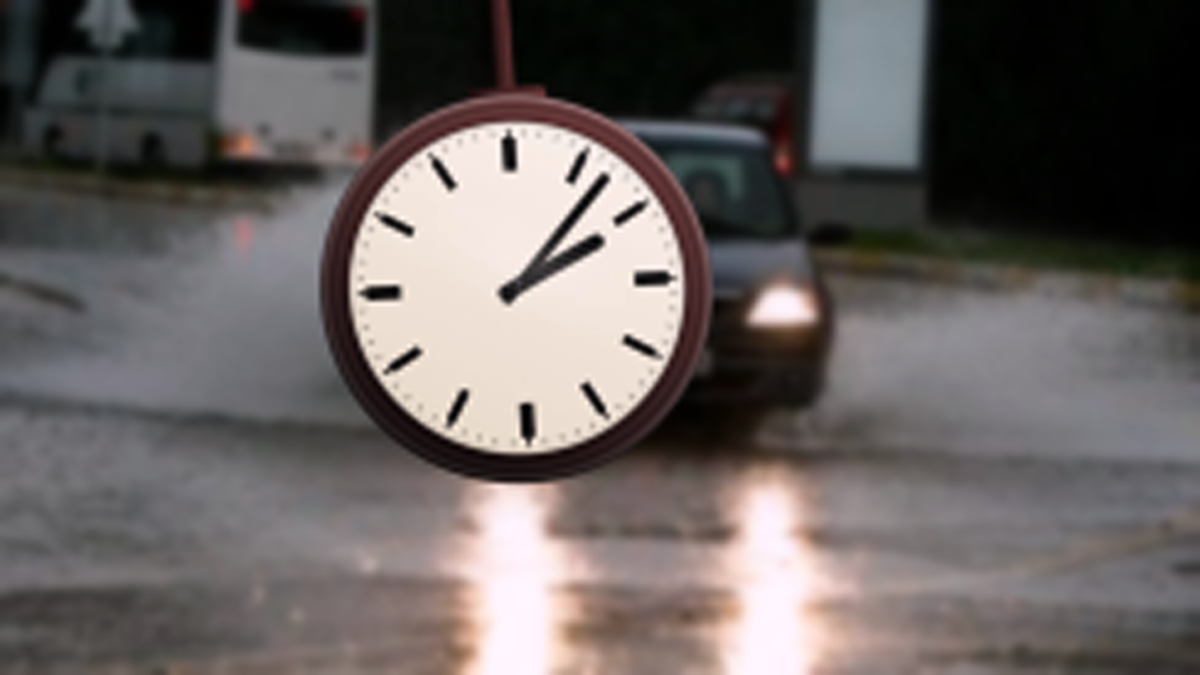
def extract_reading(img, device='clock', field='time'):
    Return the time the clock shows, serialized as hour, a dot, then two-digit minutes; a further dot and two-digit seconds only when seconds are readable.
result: 2.07
